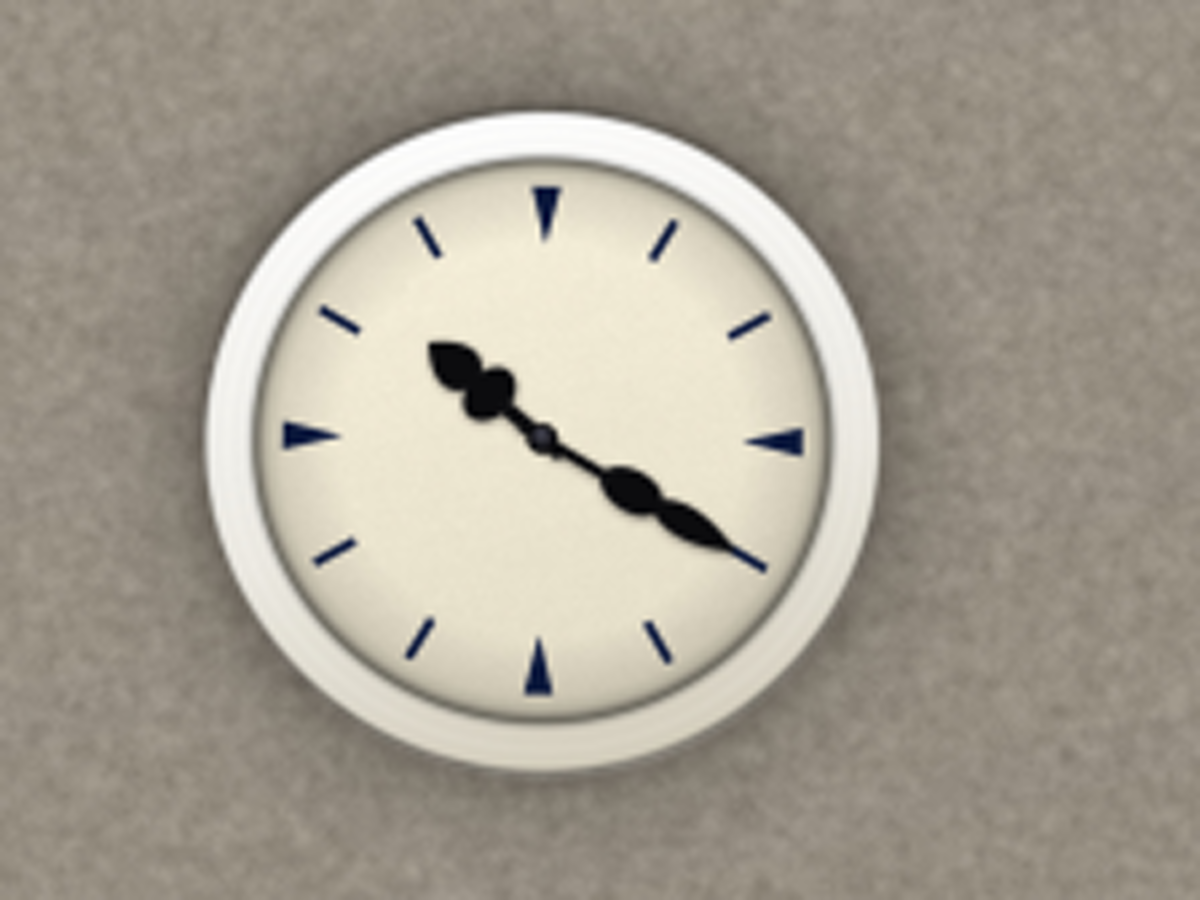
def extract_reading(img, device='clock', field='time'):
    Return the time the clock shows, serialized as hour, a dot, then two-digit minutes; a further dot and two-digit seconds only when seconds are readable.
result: 10.20
